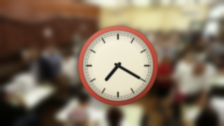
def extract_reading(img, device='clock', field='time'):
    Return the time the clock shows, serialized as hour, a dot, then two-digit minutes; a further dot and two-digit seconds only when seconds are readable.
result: 7.20
